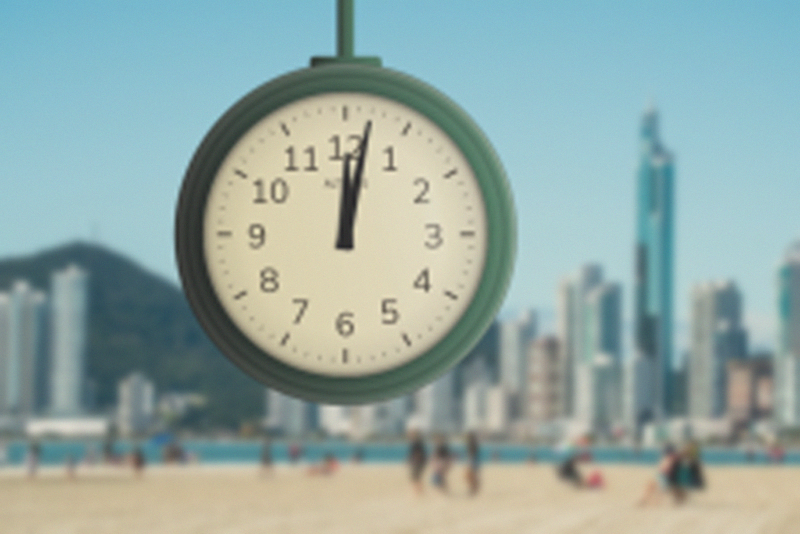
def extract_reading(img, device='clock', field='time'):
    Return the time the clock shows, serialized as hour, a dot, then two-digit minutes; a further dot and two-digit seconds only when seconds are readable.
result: 12.02
